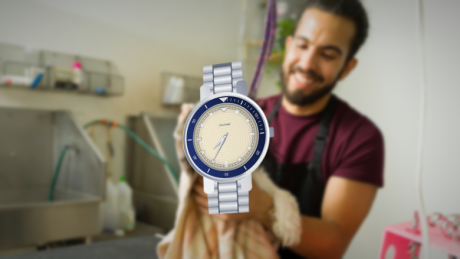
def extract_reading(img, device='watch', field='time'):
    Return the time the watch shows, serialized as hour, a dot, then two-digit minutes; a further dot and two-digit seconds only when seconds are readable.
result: 7.35
